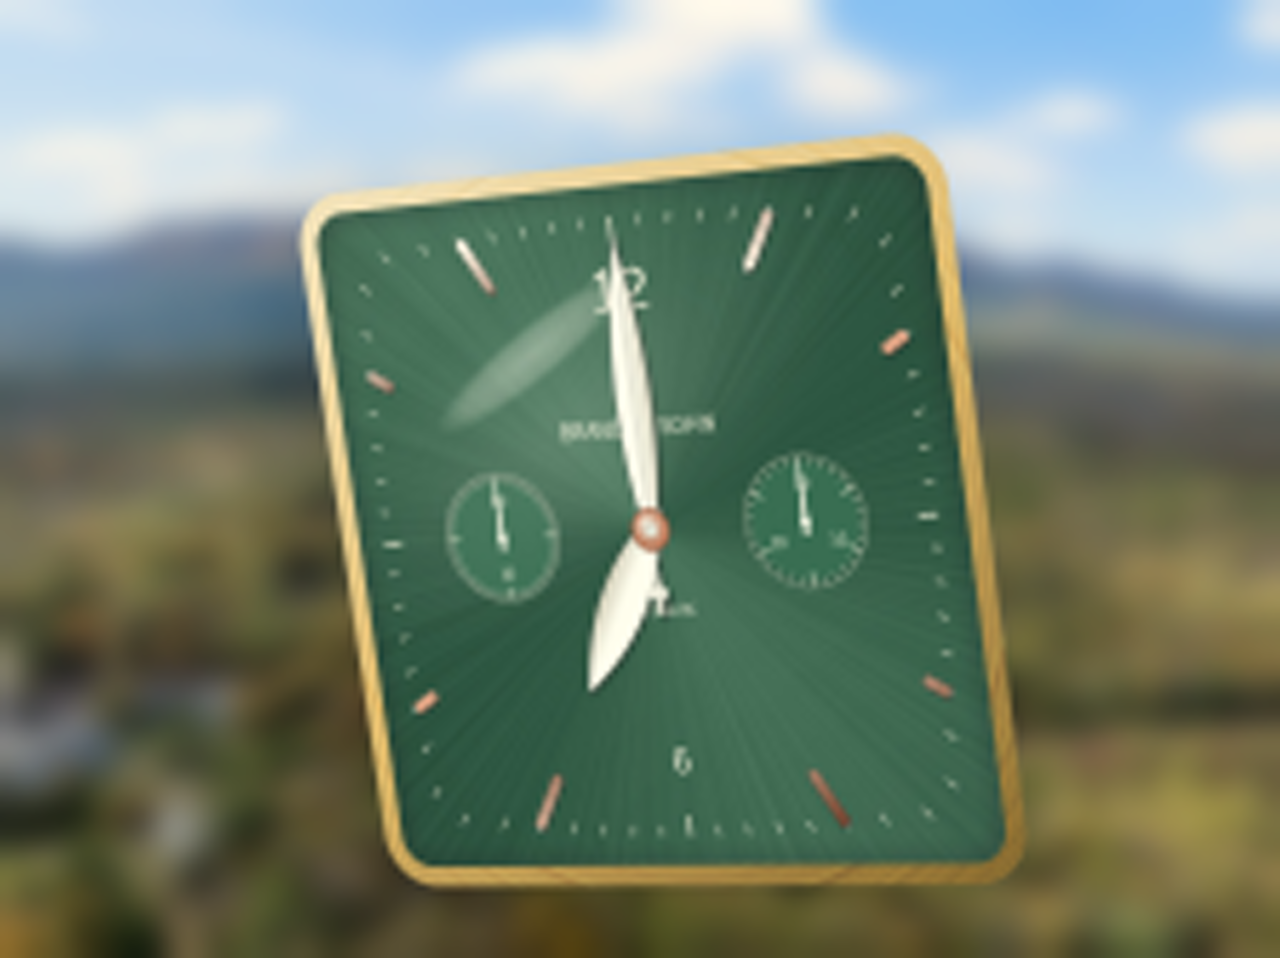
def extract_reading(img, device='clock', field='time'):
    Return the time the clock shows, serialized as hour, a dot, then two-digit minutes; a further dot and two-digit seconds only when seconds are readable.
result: 7.00
